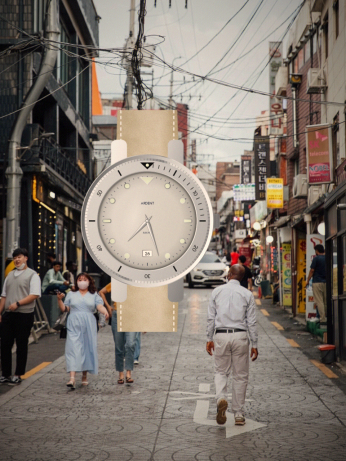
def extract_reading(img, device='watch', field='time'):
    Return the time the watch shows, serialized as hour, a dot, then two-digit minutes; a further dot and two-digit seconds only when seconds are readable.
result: 7.27
